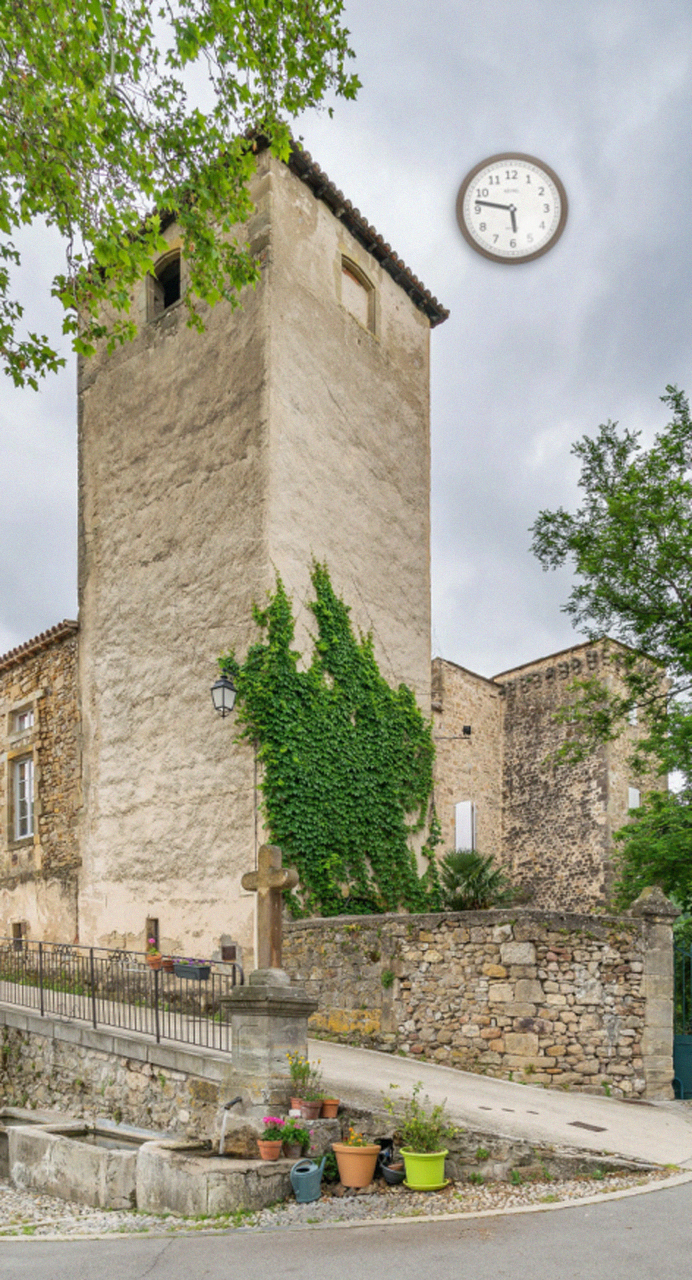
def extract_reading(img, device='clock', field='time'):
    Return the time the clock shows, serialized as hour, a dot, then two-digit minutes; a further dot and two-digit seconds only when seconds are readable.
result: 5.47
